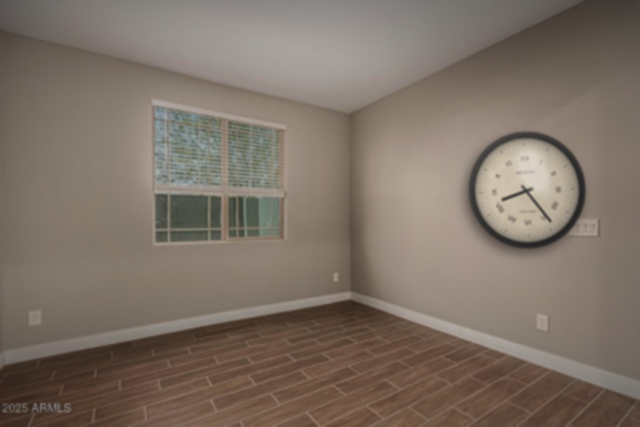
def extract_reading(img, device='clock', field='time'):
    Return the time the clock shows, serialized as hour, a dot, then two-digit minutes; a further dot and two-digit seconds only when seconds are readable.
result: 8.24
